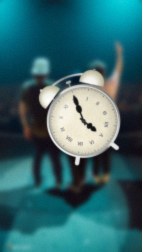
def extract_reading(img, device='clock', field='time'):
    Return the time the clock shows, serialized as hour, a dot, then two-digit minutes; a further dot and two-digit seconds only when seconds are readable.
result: 5.00
